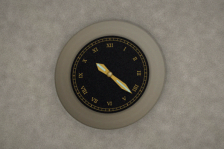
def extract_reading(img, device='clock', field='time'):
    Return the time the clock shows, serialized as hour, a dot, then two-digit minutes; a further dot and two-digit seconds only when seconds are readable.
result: 10.22
